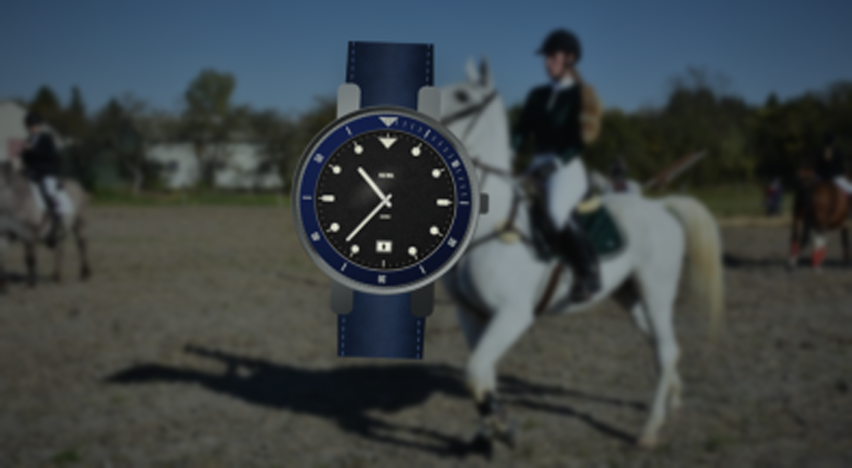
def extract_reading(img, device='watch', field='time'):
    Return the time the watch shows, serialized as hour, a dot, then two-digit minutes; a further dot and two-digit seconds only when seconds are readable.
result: 10.37
